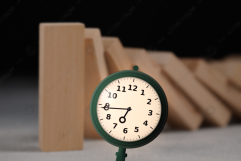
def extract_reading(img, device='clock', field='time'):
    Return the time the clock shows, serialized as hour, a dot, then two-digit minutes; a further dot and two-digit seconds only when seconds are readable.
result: 6.44
